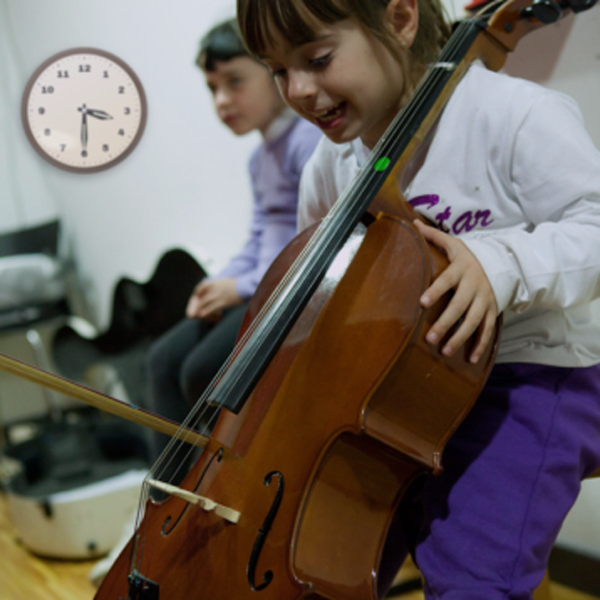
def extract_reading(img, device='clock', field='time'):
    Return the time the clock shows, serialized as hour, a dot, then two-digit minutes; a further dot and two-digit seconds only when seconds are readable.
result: 3.30
